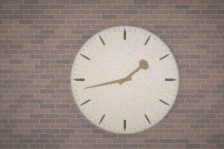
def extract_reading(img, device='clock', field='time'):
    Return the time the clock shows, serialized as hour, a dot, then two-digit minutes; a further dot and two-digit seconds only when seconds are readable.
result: 1.43
